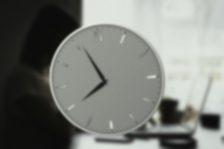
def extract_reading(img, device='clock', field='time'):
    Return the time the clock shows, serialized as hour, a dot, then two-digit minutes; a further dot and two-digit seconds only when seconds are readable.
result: 7.56
